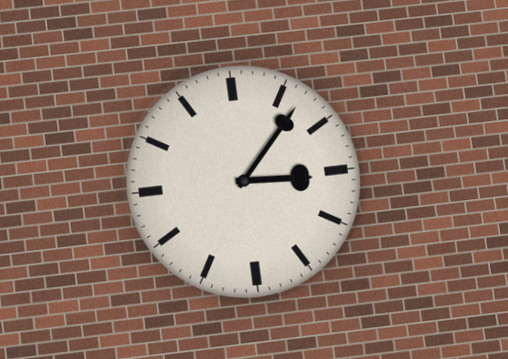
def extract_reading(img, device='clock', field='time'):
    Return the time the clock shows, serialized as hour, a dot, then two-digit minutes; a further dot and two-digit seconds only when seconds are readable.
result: 3.07
